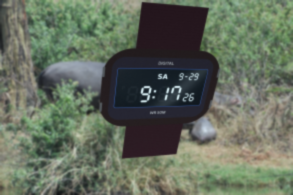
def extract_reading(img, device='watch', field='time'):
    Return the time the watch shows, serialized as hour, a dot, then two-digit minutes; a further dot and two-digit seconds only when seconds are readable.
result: 9.17
